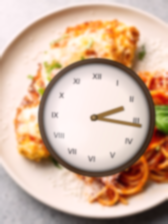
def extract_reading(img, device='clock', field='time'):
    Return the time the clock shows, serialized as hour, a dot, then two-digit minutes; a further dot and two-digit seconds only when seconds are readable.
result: 2.16
